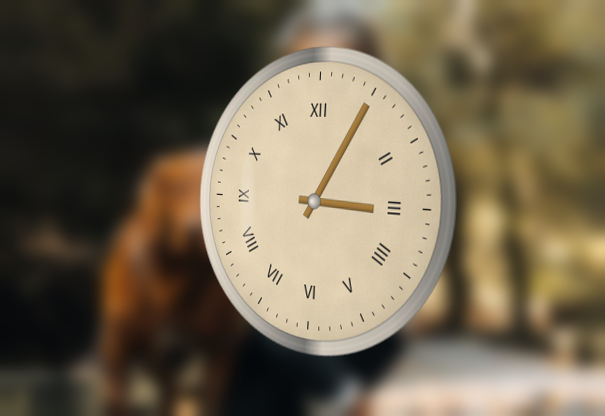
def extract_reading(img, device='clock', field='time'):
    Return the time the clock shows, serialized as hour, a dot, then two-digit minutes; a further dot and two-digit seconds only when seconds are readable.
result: 3.05
